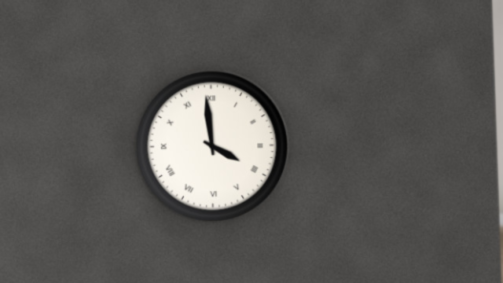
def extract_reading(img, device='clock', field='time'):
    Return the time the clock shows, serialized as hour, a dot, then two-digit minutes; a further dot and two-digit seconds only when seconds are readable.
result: 3.59
